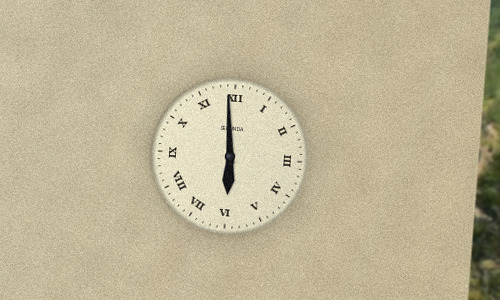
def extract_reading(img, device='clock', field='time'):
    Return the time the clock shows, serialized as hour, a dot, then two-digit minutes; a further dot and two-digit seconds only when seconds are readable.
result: 5.59
